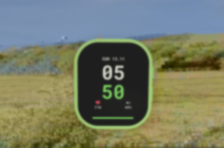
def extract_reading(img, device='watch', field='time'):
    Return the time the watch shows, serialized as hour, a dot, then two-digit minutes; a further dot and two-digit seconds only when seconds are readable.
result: 5.50
